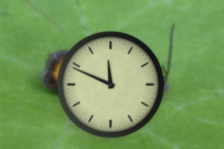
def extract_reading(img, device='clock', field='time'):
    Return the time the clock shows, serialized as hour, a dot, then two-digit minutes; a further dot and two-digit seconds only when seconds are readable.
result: 11.49
